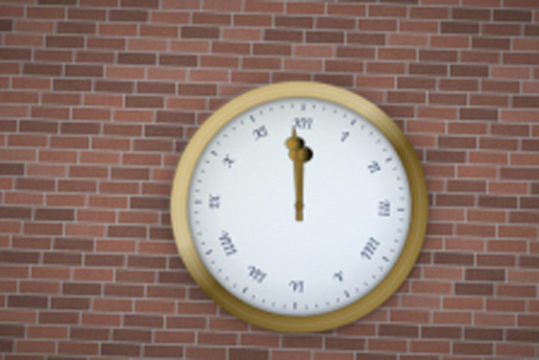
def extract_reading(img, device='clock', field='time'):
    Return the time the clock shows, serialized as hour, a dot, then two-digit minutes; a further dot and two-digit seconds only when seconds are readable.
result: 11.59
